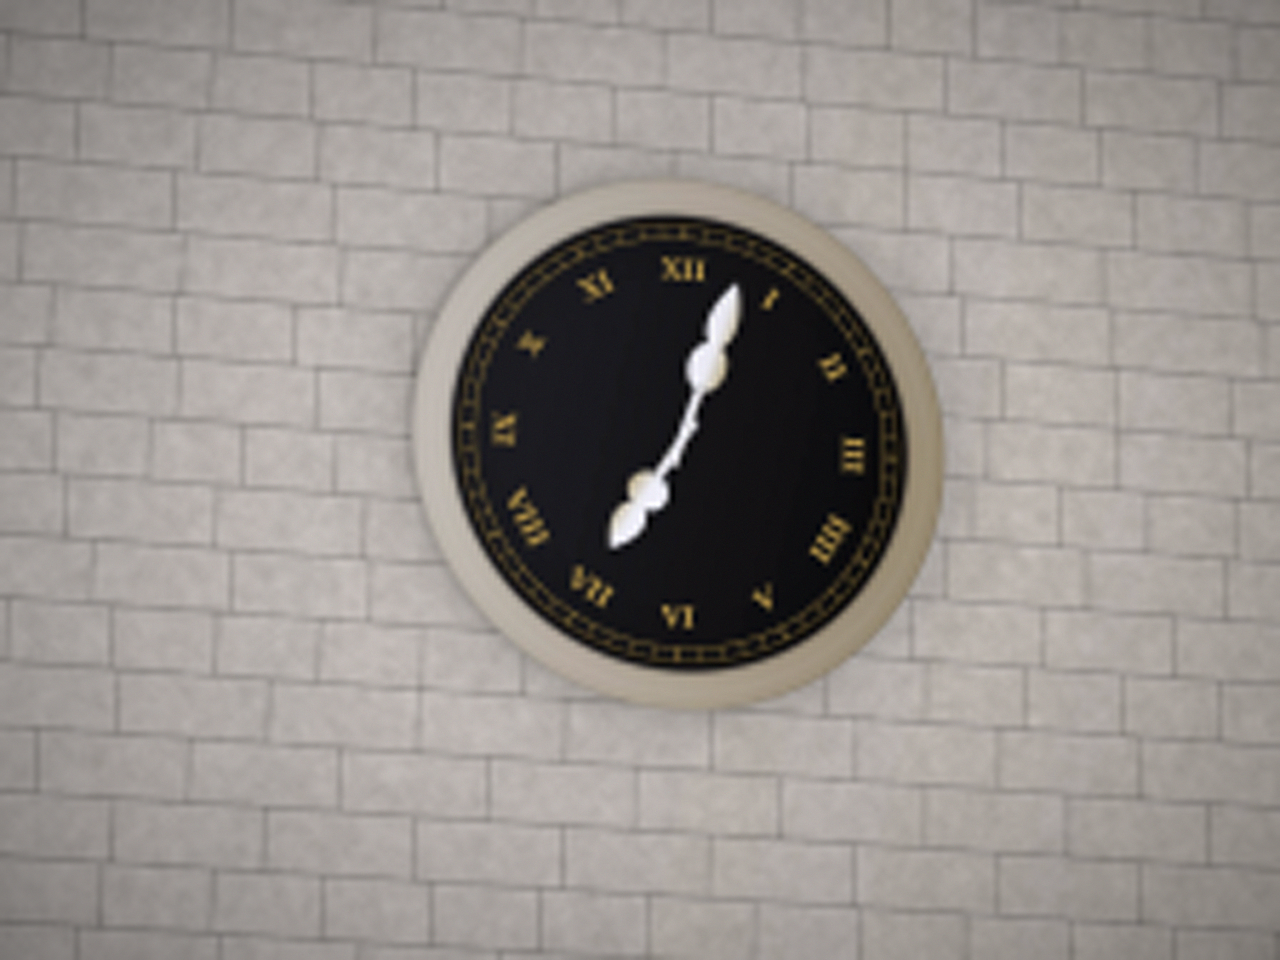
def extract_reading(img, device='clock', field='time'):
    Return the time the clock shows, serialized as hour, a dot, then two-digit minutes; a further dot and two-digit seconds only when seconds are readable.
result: 7.03
